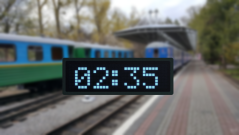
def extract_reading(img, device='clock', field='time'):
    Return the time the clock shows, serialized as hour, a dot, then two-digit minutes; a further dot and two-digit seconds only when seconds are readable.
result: 2.35
